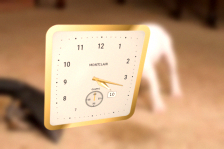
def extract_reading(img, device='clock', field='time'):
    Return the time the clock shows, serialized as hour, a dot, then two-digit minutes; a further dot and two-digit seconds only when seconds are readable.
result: 4.18
